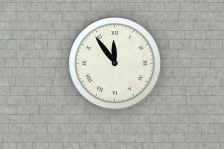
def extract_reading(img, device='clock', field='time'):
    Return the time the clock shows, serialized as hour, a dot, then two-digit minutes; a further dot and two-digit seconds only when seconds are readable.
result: 11.54
